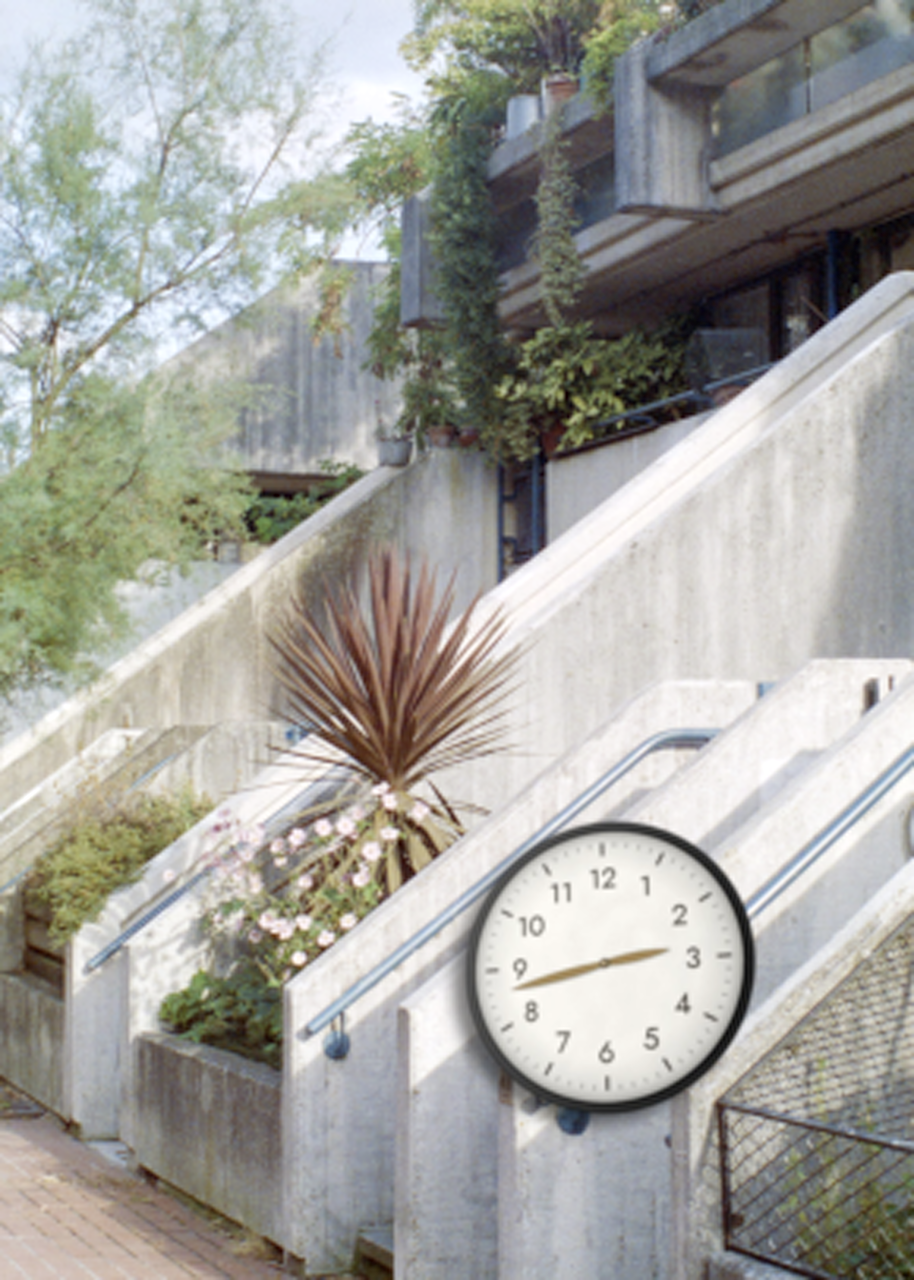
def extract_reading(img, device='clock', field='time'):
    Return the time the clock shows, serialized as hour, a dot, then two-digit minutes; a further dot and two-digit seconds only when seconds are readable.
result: 2.43
